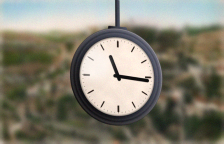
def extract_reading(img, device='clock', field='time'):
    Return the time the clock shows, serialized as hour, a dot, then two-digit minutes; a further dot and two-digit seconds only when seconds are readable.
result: 11.16
